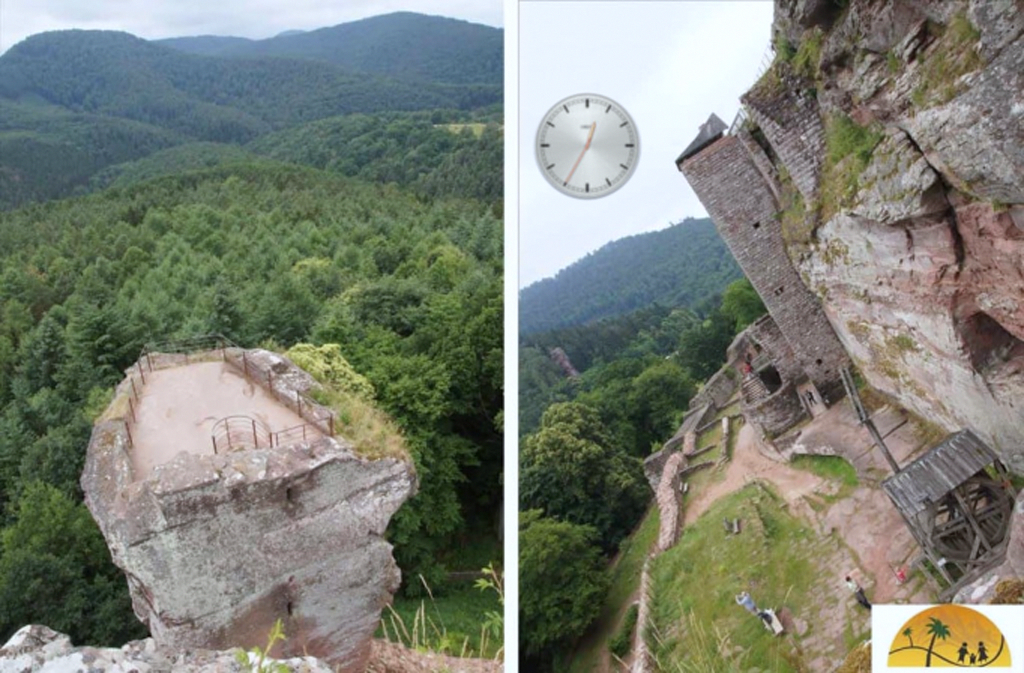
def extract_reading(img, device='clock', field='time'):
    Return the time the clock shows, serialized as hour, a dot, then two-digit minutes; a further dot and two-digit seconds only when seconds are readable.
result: 12.35
